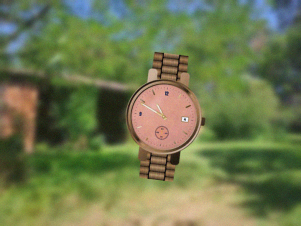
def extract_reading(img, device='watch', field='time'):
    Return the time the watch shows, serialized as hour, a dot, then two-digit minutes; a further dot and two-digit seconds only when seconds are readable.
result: 10.49
